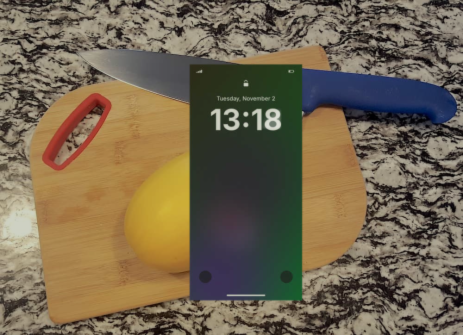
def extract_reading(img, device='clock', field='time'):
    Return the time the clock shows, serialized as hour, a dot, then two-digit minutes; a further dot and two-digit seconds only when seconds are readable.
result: 13.18
